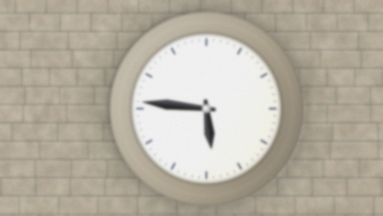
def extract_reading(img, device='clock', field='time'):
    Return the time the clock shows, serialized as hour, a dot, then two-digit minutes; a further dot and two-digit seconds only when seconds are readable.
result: 5.46
